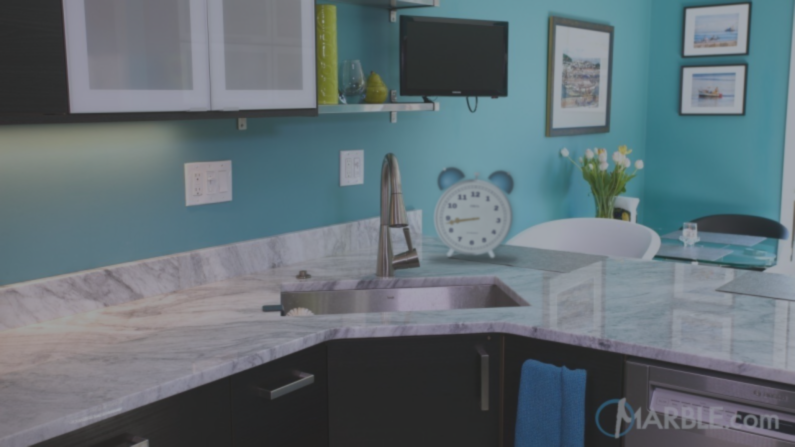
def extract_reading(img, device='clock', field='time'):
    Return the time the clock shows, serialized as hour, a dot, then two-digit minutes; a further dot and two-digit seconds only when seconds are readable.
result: 8.43
